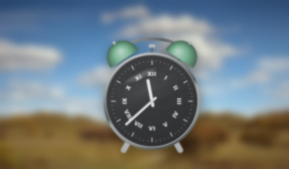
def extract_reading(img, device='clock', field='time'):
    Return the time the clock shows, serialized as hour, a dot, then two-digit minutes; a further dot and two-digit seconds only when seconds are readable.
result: 11.38
